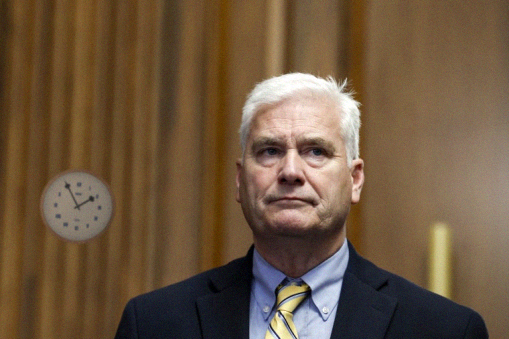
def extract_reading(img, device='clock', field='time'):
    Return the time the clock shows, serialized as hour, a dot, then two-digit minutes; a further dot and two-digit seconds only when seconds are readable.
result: 1.55
